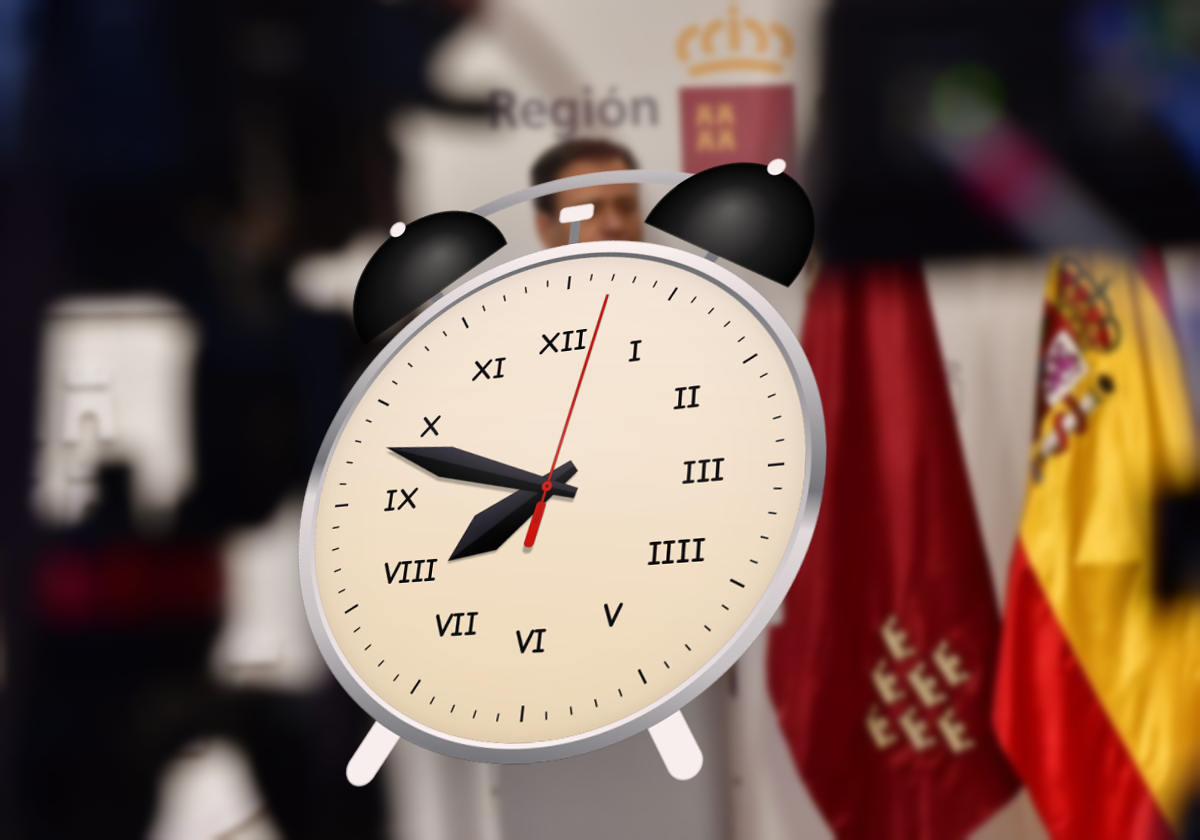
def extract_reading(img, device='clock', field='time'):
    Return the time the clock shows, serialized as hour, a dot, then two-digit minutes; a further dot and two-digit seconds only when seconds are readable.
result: 7.48.02
